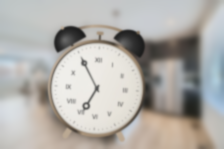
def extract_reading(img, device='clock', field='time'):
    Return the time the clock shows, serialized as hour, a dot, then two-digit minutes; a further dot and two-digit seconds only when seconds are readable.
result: 6.55
